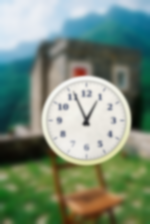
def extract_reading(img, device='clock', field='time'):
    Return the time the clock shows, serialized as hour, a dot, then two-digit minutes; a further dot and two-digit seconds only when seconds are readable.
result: 12.56
